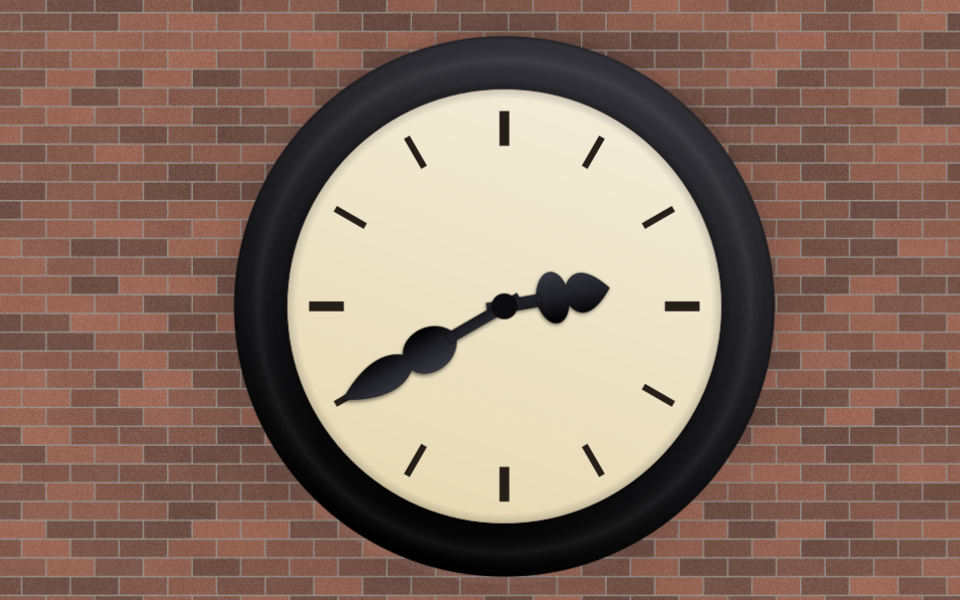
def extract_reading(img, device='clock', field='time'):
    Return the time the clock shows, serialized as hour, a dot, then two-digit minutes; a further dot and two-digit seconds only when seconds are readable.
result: 2.40
